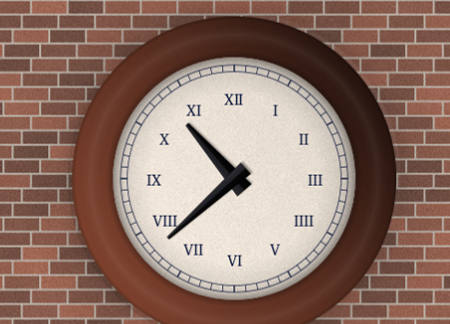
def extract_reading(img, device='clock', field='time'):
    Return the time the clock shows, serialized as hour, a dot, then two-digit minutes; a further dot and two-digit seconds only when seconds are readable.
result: 10.38
